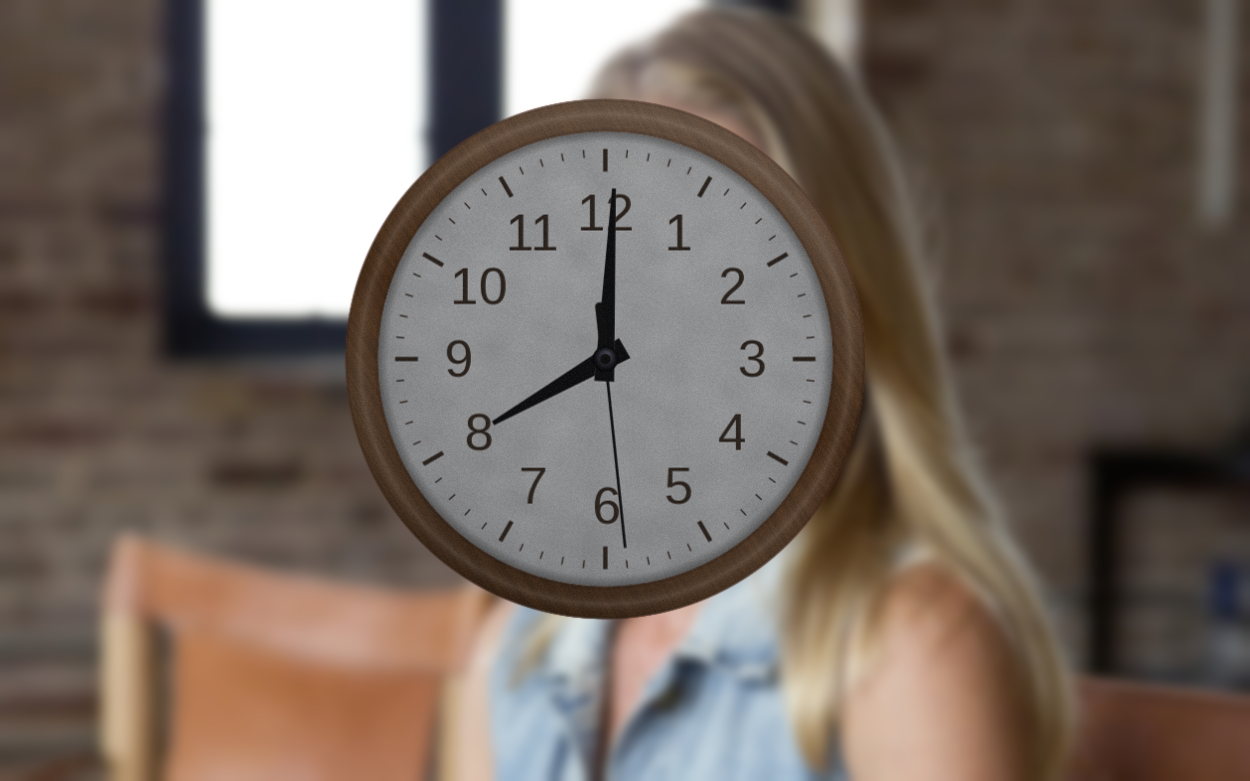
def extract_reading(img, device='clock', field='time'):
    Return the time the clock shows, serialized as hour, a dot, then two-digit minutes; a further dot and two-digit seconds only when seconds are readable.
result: 8.00.29
